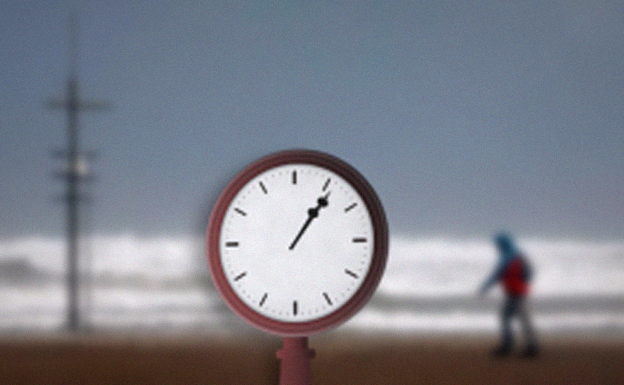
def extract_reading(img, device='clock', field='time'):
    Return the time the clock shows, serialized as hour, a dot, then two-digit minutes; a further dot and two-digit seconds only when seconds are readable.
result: 1.06
